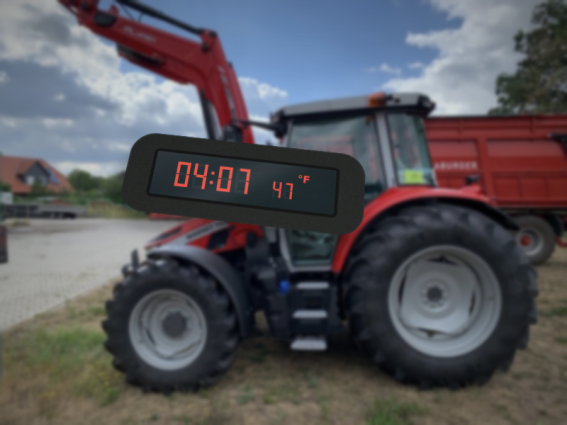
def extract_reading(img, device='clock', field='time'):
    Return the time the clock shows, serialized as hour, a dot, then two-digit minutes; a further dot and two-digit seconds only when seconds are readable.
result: 4.07
